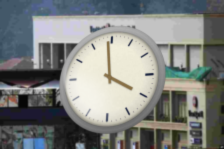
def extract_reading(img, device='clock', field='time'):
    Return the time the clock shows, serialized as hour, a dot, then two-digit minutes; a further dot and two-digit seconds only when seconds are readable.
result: 3.59
